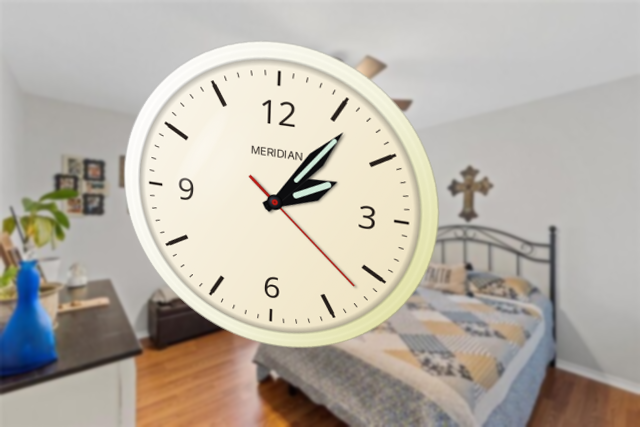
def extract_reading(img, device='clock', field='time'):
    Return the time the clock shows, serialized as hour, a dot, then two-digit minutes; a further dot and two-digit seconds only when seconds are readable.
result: 2.06.22
